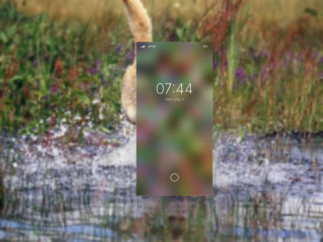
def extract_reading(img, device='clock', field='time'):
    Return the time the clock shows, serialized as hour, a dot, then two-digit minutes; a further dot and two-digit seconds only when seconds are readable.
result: 7.44
